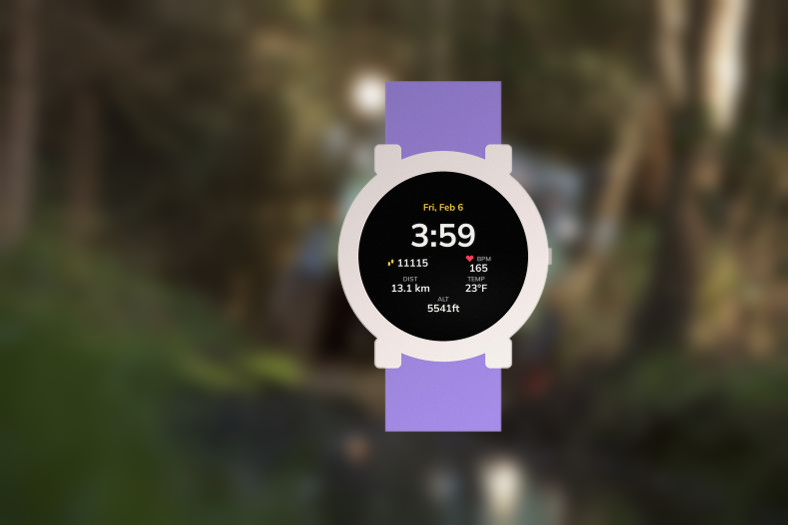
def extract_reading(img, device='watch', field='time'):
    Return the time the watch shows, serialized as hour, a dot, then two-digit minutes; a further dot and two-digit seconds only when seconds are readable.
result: 3.59
